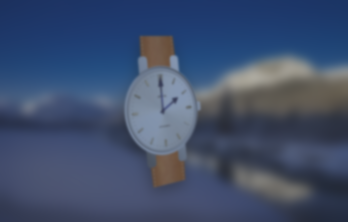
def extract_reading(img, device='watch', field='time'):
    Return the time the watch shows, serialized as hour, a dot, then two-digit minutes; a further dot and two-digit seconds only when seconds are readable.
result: 2.00
